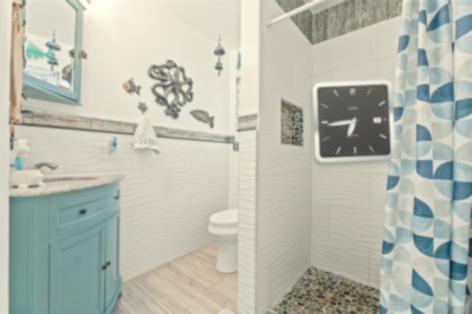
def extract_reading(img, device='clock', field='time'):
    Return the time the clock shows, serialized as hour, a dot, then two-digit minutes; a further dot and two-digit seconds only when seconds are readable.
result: 6.44
